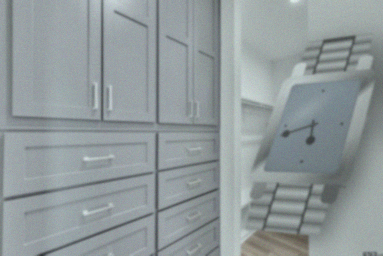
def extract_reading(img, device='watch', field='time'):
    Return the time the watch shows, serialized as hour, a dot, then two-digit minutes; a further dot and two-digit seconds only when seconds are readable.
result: 5.42
